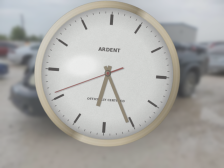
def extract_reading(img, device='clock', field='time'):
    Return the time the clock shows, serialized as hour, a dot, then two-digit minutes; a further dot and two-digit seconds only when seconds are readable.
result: 6.25.41
